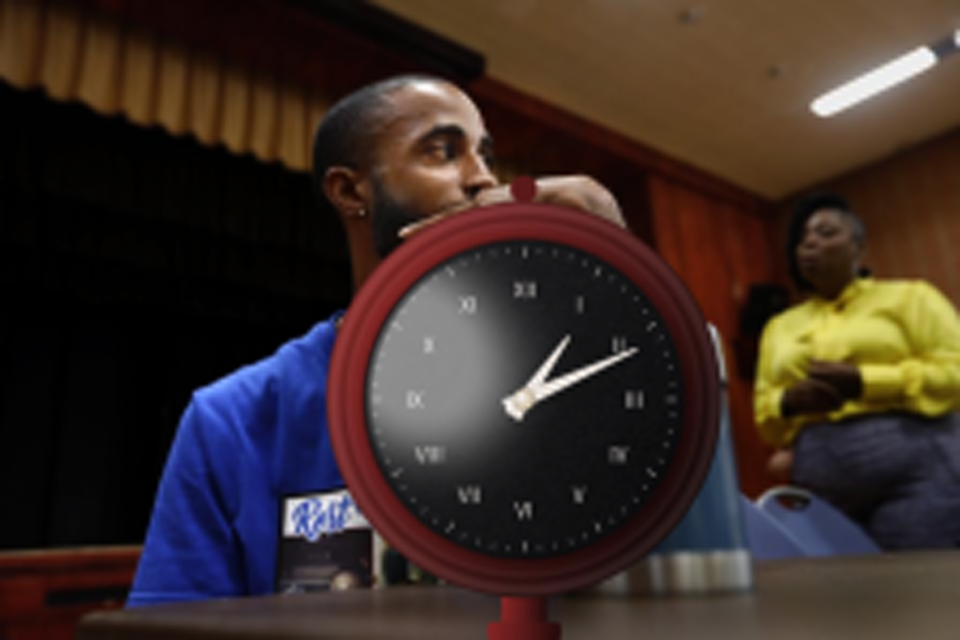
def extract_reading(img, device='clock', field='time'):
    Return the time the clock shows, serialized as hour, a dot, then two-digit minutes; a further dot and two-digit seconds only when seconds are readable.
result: 1.11
